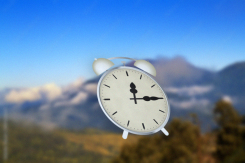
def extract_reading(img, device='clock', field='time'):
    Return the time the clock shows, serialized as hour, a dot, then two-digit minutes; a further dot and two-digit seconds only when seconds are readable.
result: 12.15
